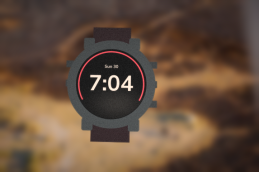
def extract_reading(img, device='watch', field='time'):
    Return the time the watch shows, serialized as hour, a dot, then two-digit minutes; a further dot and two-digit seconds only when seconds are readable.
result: 7.04
